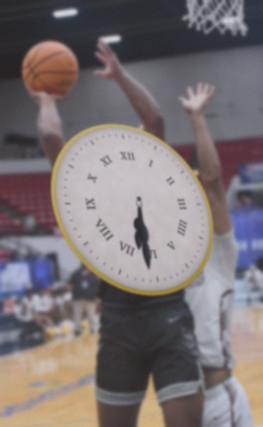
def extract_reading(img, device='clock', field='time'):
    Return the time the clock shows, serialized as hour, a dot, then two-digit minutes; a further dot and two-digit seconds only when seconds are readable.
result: 6.31
